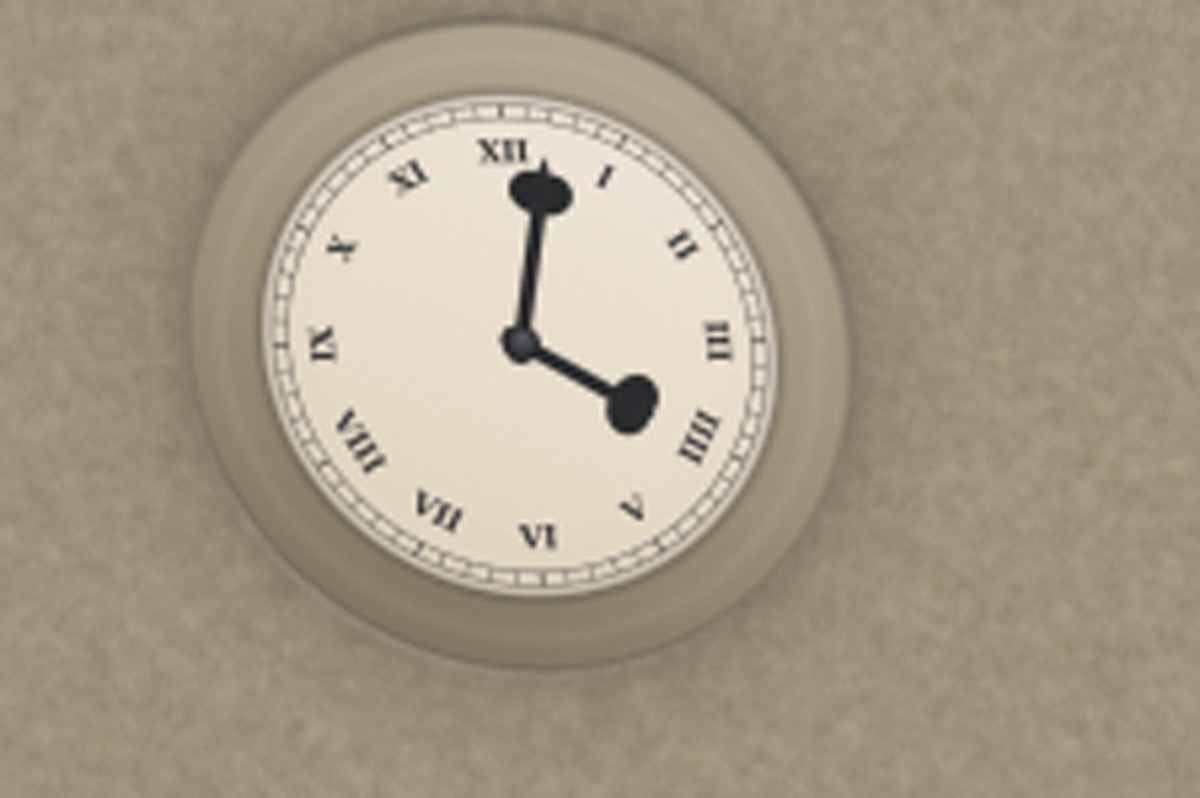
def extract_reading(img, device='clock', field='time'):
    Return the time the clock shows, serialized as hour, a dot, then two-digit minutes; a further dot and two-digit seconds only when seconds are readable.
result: 4.02
